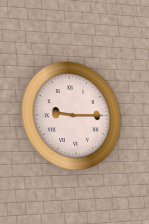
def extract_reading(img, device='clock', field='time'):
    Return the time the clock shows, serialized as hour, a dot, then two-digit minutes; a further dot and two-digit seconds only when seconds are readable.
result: 9.15
